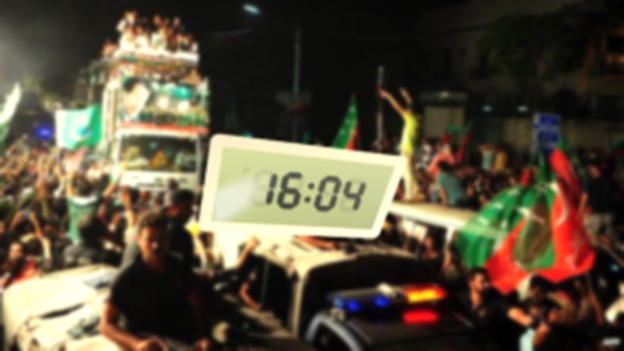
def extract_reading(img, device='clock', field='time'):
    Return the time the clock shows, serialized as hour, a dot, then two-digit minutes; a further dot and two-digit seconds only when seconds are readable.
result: 16.04
